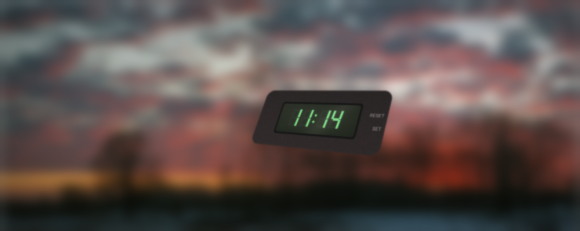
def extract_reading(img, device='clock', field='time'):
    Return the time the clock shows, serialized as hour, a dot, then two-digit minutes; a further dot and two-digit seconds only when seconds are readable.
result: 11.14
